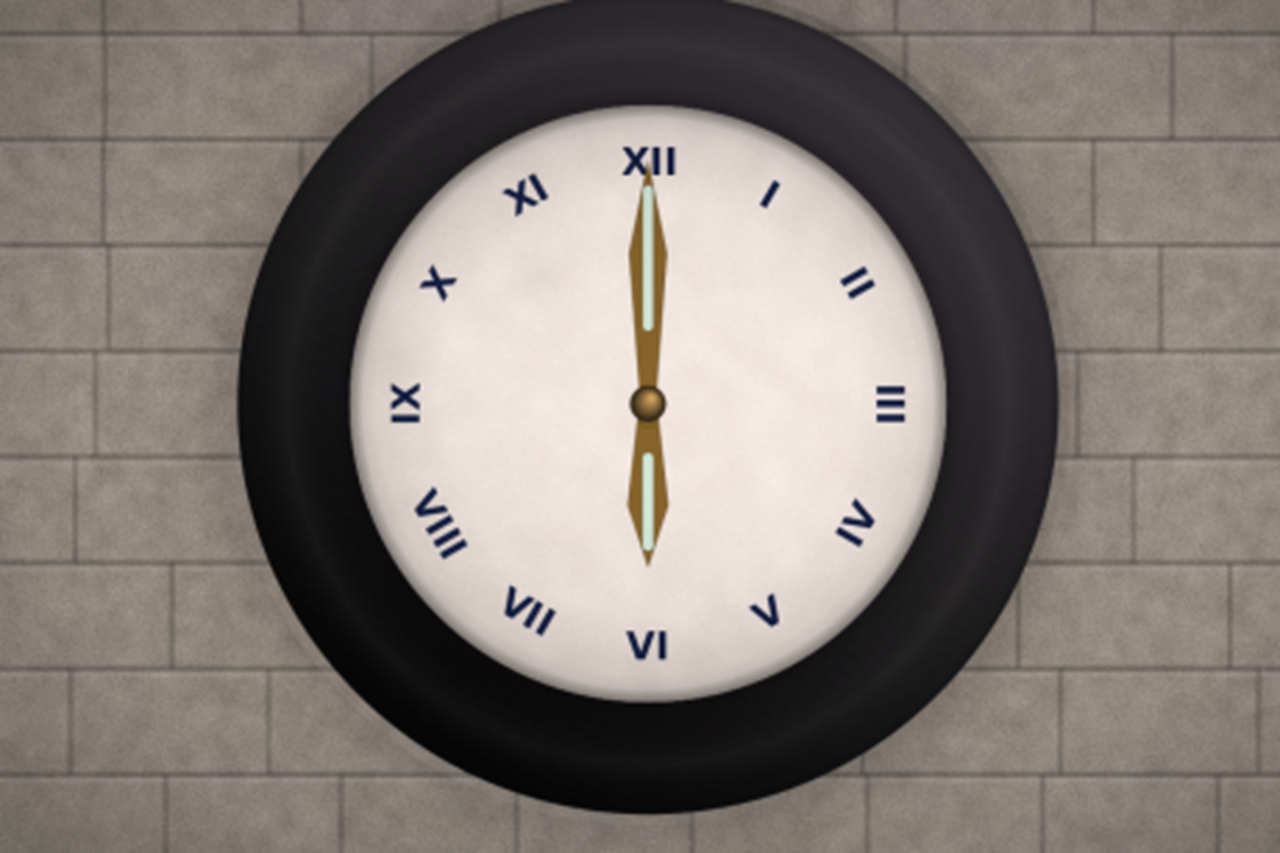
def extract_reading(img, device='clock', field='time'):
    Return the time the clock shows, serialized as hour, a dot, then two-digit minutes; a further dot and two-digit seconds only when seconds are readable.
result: 6.00
